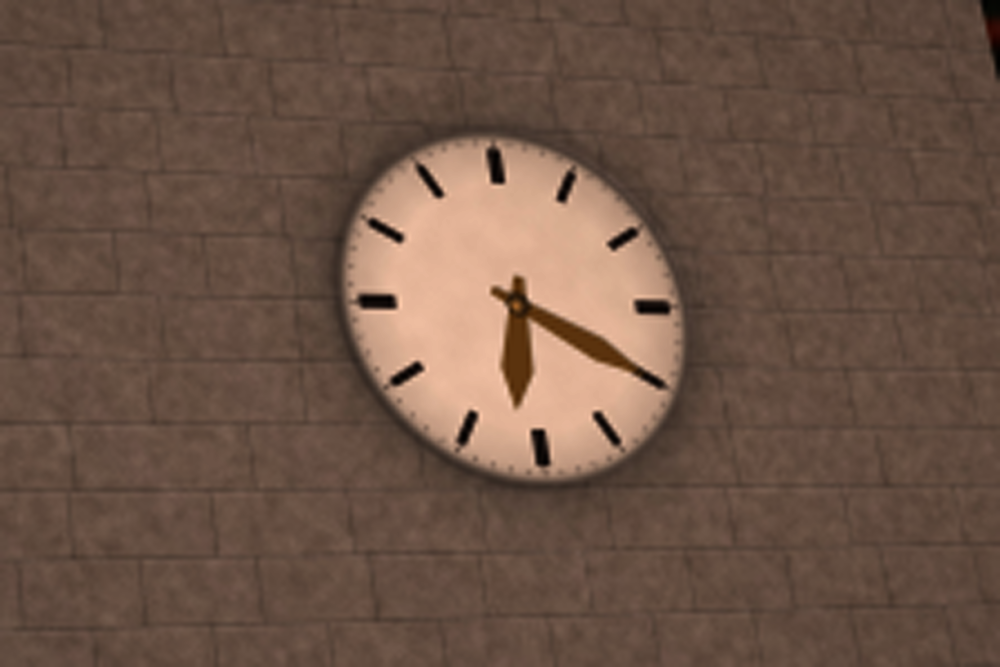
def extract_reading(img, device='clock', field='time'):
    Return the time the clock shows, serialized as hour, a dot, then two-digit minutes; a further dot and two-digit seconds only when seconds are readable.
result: 6.20
